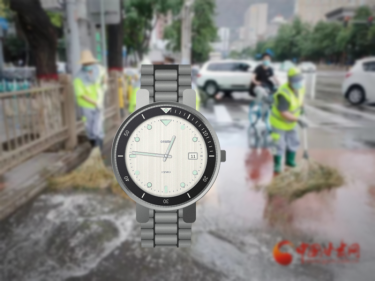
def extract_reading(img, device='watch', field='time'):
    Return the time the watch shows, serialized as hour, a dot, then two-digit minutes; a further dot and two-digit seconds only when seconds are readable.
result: 12.46
